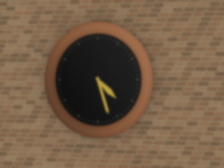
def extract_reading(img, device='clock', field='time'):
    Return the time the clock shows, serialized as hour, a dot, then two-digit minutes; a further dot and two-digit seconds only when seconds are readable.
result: 4.27
